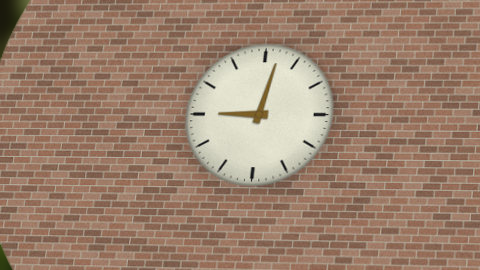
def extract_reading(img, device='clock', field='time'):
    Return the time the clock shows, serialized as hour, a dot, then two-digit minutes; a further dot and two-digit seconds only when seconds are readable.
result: 9.02
